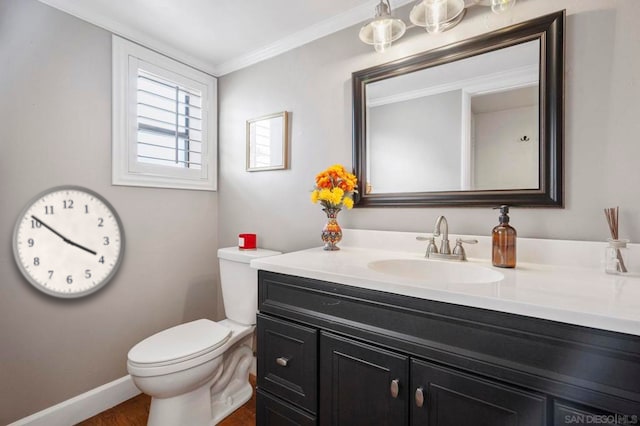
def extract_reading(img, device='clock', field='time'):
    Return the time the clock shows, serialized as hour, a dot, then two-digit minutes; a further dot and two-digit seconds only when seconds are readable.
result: 3.51
